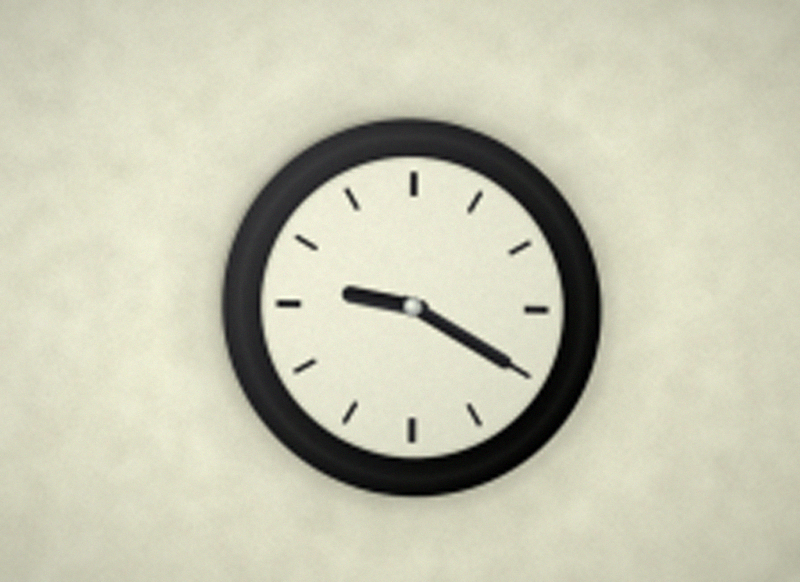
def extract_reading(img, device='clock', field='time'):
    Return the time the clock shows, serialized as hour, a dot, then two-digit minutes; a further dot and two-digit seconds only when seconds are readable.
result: 9.20
